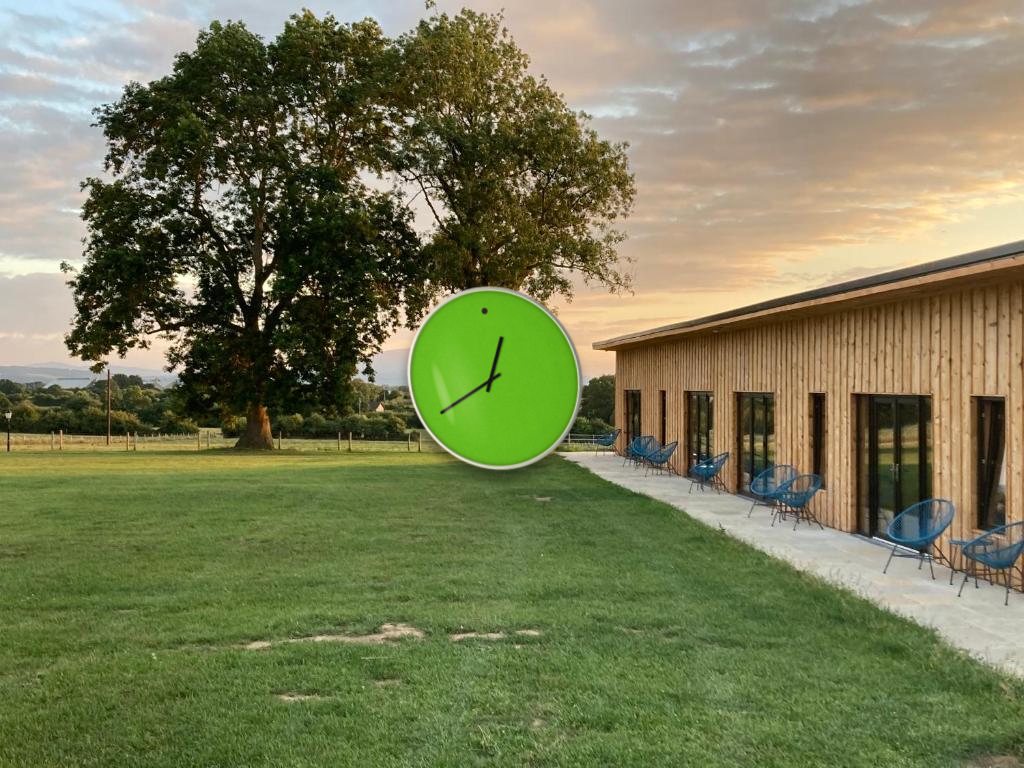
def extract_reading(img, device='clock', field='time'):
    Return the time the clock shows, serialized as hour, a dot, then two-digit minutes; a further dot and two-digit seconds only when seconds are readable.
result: 12.40
